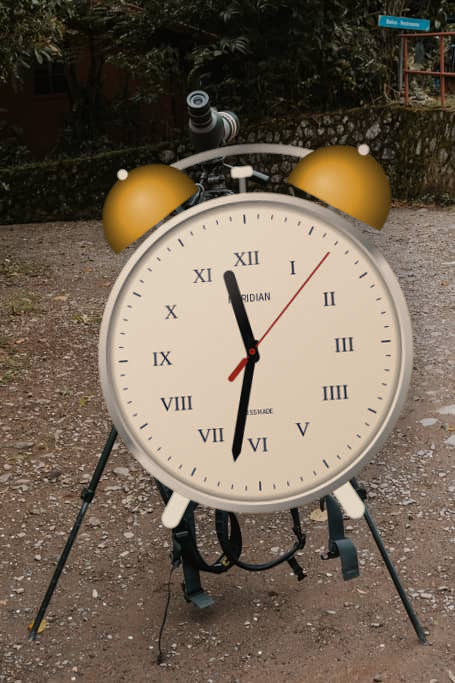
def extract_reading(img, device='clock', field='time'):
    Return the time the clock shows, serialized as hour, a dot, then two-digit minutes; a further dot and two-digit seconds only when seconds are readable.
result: 11.32.07
